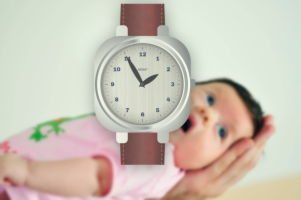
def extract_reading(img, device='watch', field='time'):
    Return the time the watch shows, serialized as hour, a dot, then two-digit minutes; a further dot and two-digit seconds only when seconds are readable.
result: 1.55
